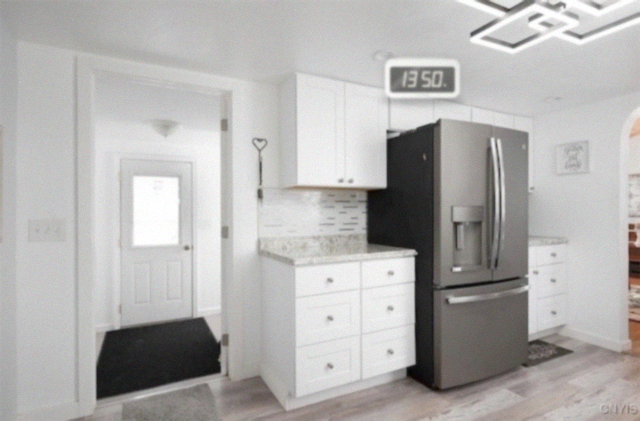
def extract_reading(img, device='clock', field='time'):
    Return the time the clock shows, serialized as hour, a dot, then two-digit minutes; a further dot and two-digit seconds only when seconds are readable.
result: 13.50
